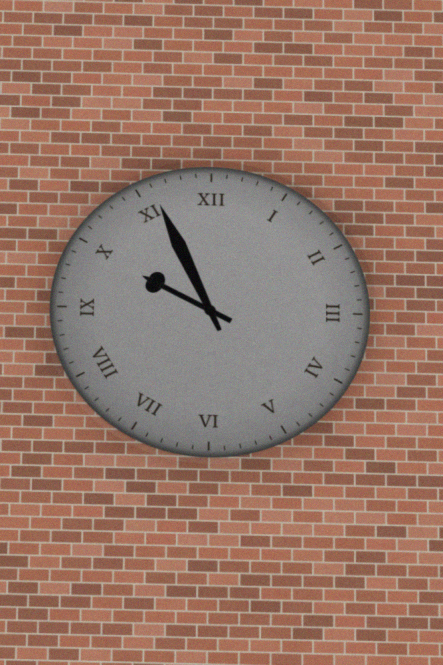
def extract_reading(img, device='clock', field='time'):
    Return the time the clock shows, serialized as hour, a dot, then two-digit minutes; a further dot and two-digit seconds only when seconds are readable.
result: 9.56
